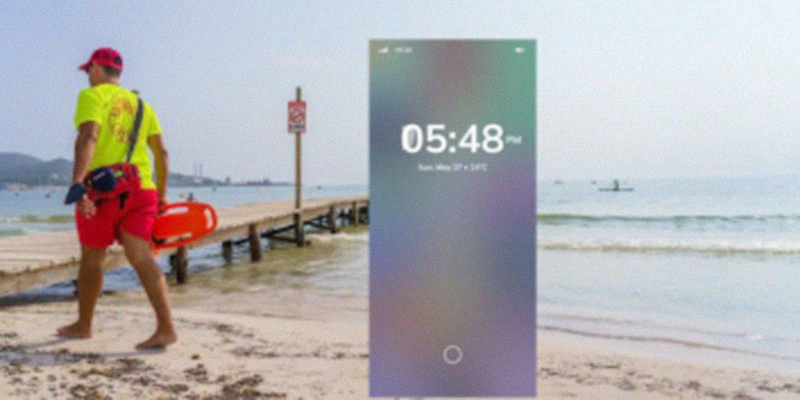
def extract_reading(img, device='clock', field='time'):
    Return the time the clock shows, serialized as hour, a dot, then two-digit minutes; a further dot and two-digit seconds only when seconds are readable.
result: 5.48
